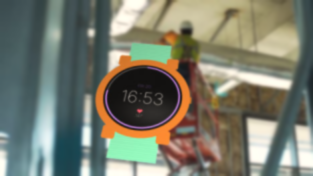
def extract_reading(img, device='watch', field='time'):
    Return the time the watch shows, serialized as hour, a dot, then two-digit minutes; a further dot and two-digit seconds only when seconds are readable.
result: 16.53
